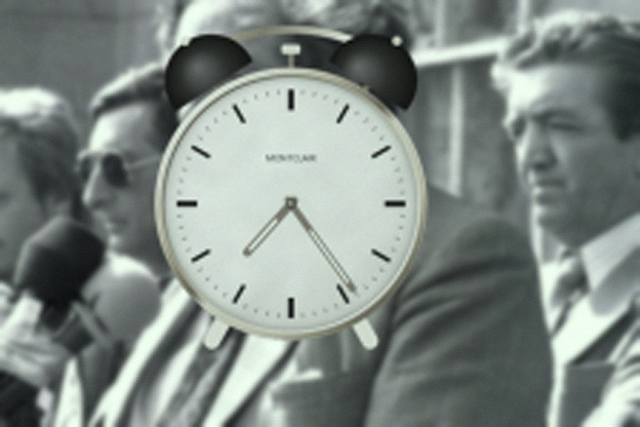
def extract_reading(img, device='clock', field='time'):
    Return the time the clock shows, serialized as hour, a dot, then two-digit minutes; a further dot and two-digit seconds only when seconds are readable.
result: 7.24
